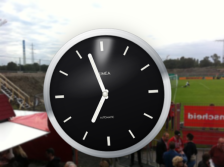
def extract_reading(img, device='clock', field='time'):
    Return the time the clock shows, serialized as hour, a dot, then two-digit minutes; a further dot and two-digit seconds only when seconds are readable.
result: 6.57
